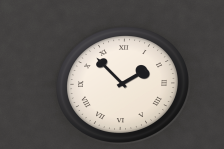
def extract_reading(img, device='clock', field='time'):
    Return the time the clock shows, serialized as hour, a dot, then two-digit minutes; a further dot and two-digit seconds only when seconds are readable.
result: 1.53
